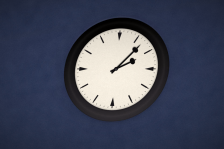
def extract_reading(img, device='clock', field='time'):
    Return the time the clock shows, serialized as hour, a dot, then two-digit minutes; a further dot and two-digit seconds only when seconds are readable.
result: 2.07
